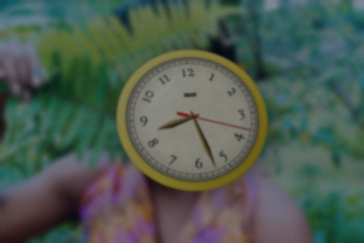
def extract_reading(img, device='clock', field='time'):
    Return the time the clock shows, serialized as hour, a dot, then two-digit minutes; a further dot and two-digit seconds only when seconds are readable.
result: 8.27.18
